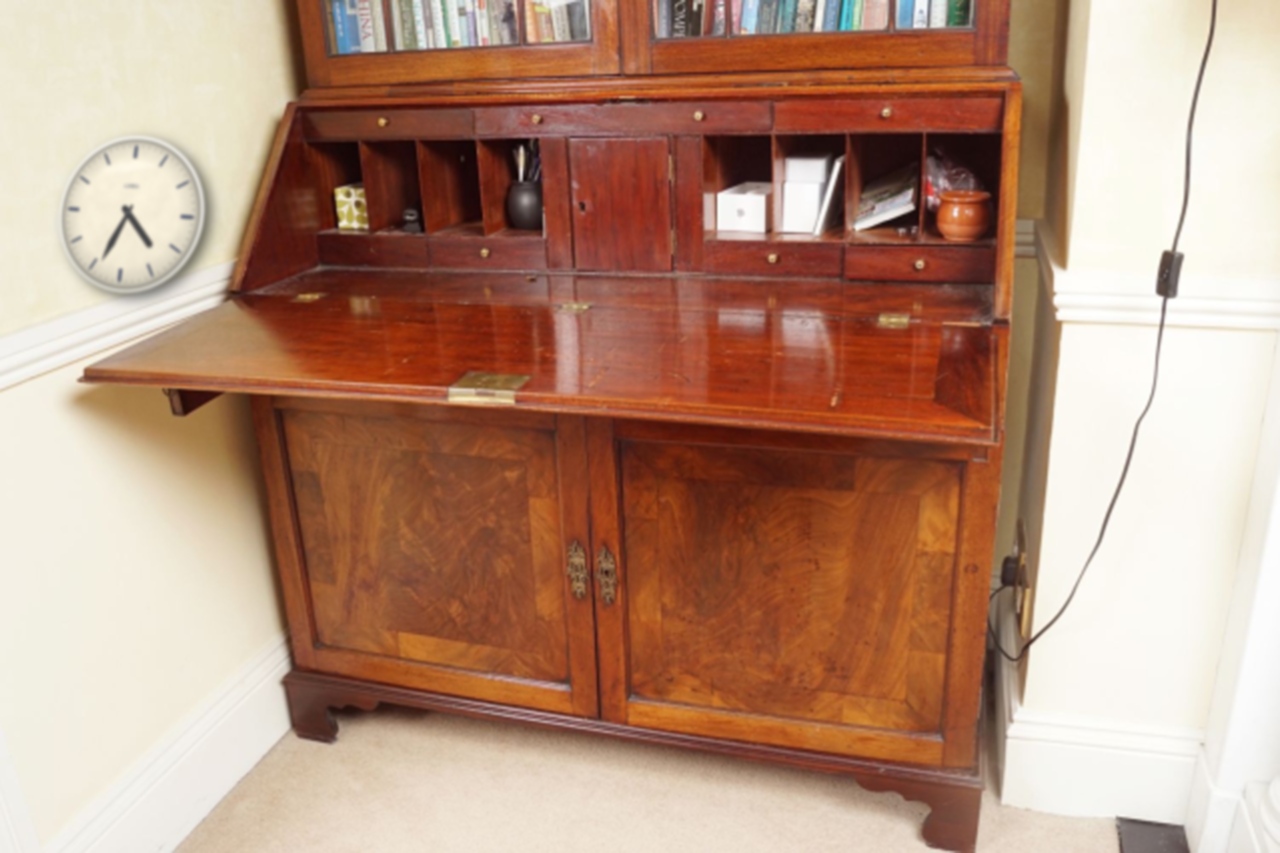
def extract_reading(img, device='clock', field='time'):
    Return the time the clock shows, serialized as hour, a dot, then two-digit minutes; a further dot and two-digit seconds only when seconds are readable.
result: 4.34
